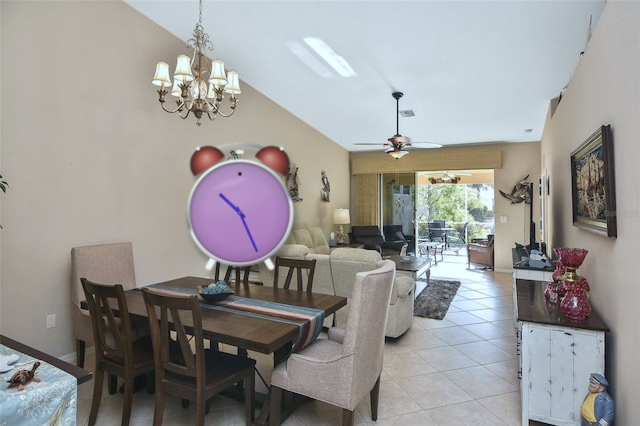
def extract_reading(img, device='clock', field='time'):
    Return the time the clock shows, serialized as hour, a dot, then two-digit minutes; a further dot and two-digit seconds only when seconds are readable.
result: 10.26
